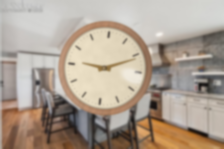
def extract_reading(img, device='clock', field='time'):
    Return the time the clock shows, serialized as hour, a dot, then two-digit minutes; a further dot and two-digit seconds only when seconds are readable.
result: 9.11
